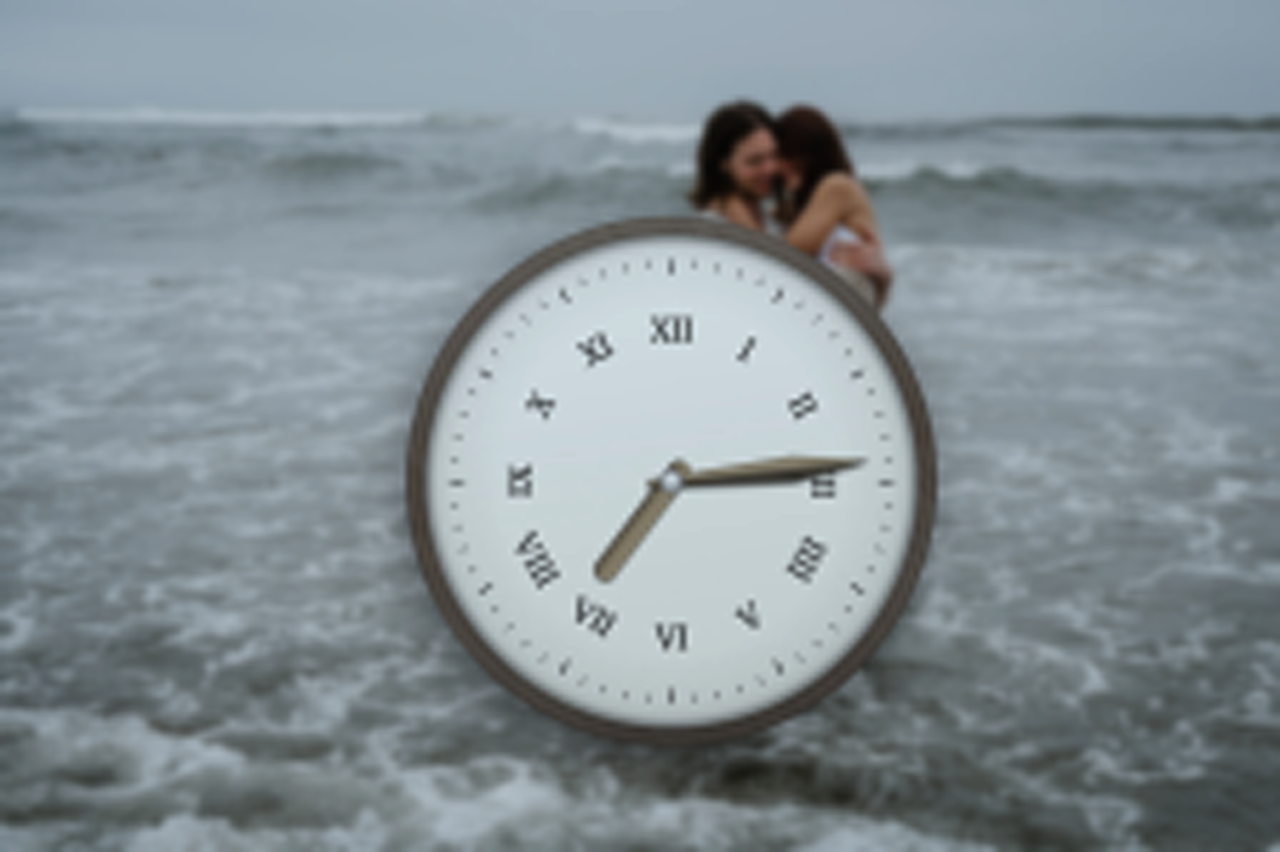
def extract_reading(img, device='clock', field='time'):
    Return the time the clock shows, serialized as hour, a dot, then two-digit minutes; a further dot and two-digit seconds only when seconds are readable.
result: 7.14
